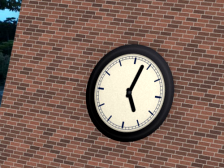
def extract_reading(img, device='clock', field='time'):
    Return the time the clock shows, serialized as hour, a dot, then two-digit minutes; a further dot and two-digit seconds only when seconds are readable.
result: 5.03
